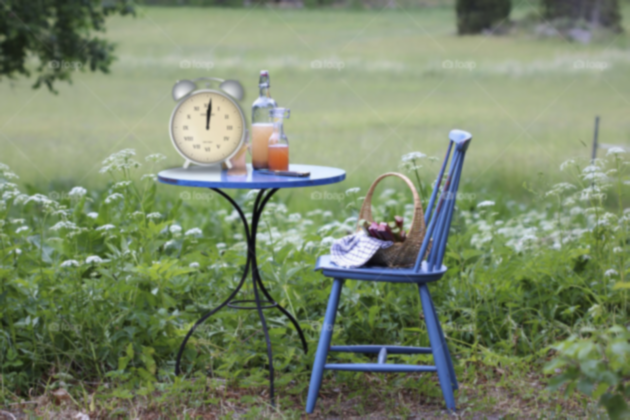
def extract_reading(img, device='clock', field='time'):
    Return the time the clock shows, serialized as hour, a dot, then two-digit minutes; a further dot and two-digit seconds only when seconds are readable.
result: 12.01
